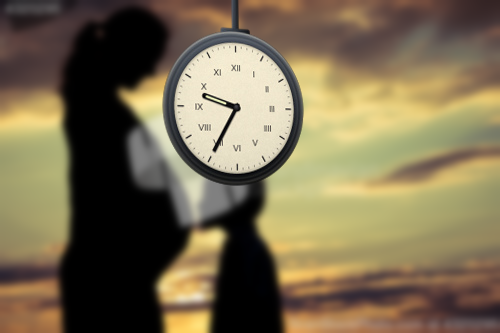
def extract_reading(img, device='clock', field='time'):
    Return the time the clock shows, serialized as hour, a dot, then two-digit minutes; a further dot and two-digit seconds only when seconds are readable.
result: 9.35
